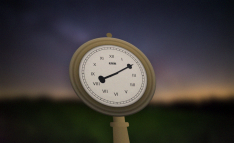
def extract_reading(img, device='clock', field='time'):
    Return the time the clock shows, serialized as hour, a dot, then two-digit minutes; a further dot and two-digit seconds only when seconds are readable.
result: 8.10
